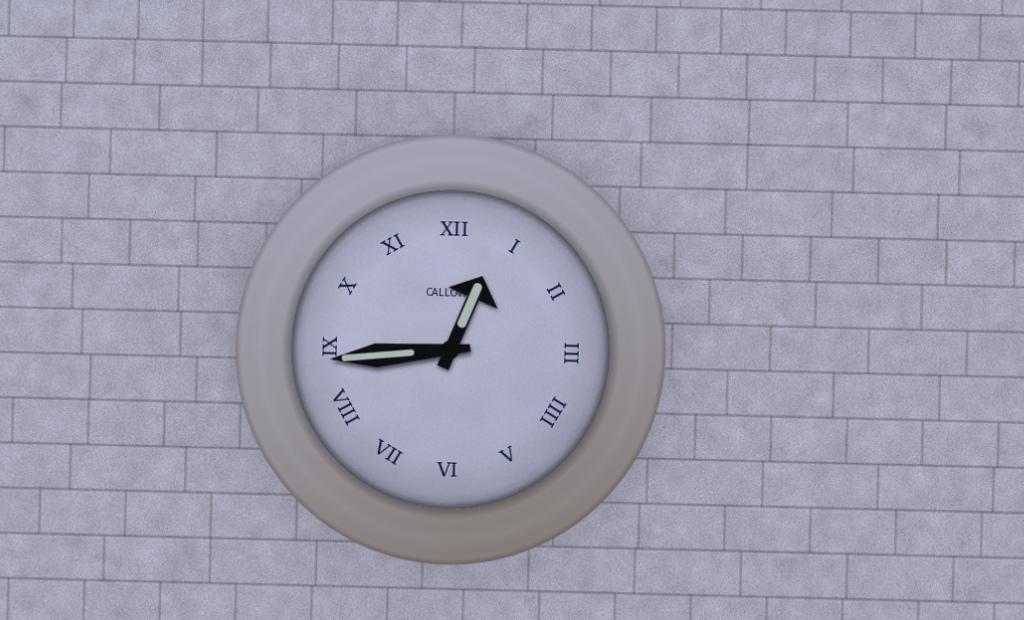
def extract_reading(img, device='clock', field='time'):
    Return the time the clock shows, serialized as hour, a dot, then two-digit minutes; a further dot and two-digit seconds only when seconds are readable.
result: 12.44
